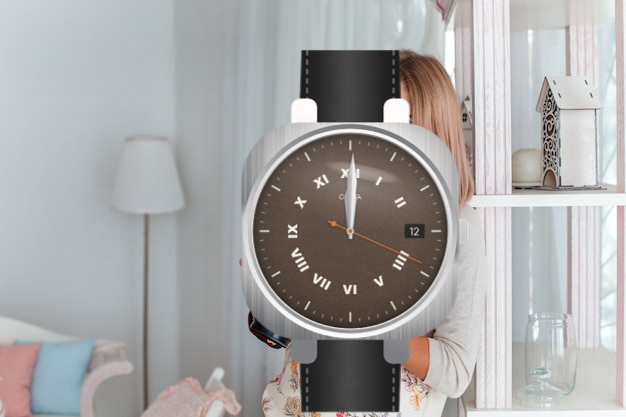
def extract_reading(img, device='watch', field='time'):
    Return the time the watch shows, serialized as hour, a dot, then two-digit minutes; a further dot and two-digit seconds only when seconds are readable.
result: 12.00.19
